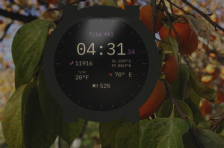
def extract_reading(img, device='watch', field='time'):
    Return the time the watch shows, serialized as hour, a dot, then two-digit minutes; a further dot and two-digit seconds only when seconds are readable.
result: 4.31
